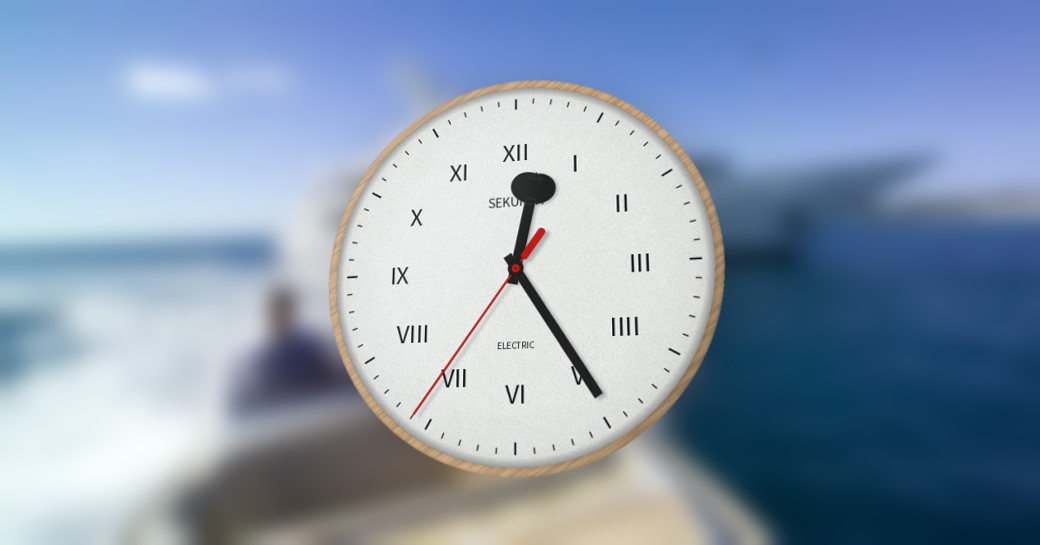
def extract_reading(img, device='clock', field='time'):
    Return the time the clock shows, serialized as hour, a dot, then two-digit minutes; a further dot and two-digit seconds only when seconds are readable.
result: 12.24.36
